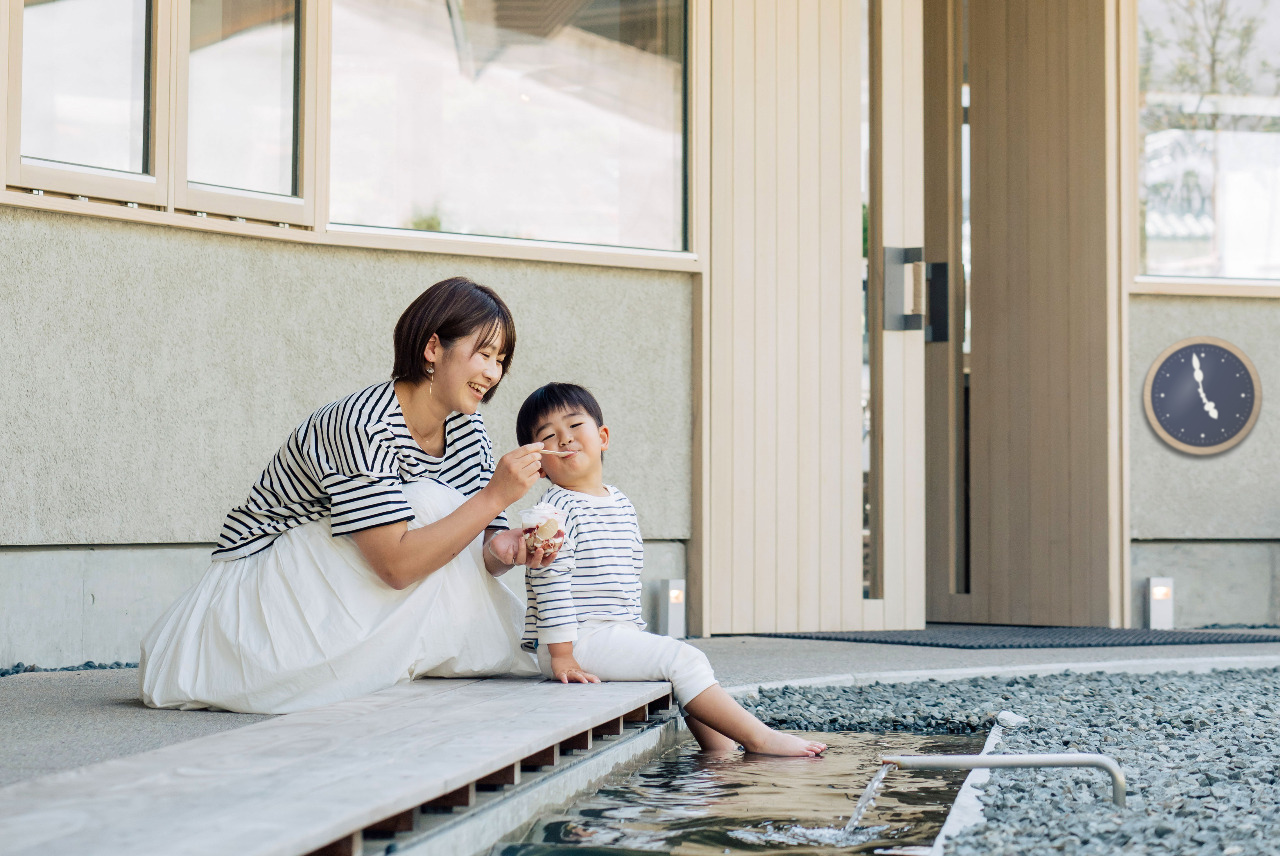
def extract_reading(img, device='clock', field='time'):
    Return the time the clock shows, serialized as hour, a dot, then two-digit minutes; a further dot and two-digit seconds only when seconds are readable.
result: 4.58
